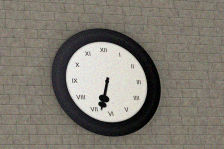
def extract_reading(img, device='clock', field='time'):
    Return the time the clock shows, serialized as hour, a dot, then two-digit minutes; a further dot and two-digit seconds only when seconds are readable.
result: 6.33
